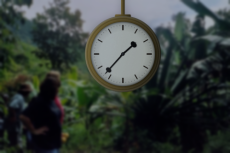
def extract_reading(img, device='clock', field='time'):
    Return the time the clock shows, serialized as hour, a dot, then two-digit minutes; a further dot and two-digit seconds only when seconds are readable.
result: 1.37
